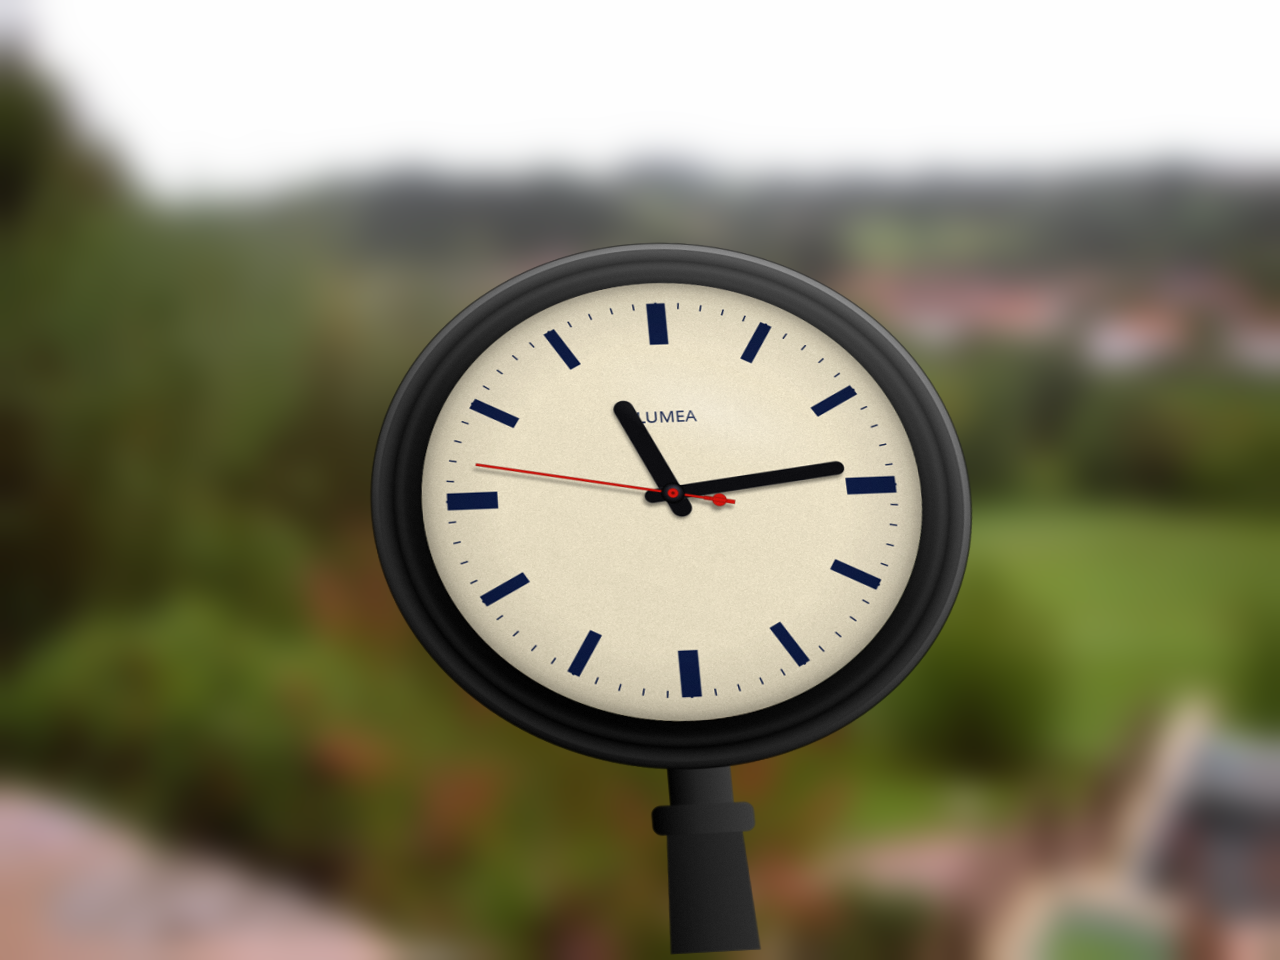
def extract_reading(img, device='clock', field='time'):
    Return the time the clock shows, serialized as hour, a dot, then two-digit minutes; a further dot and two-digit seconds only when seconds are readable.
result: 11.13.47
